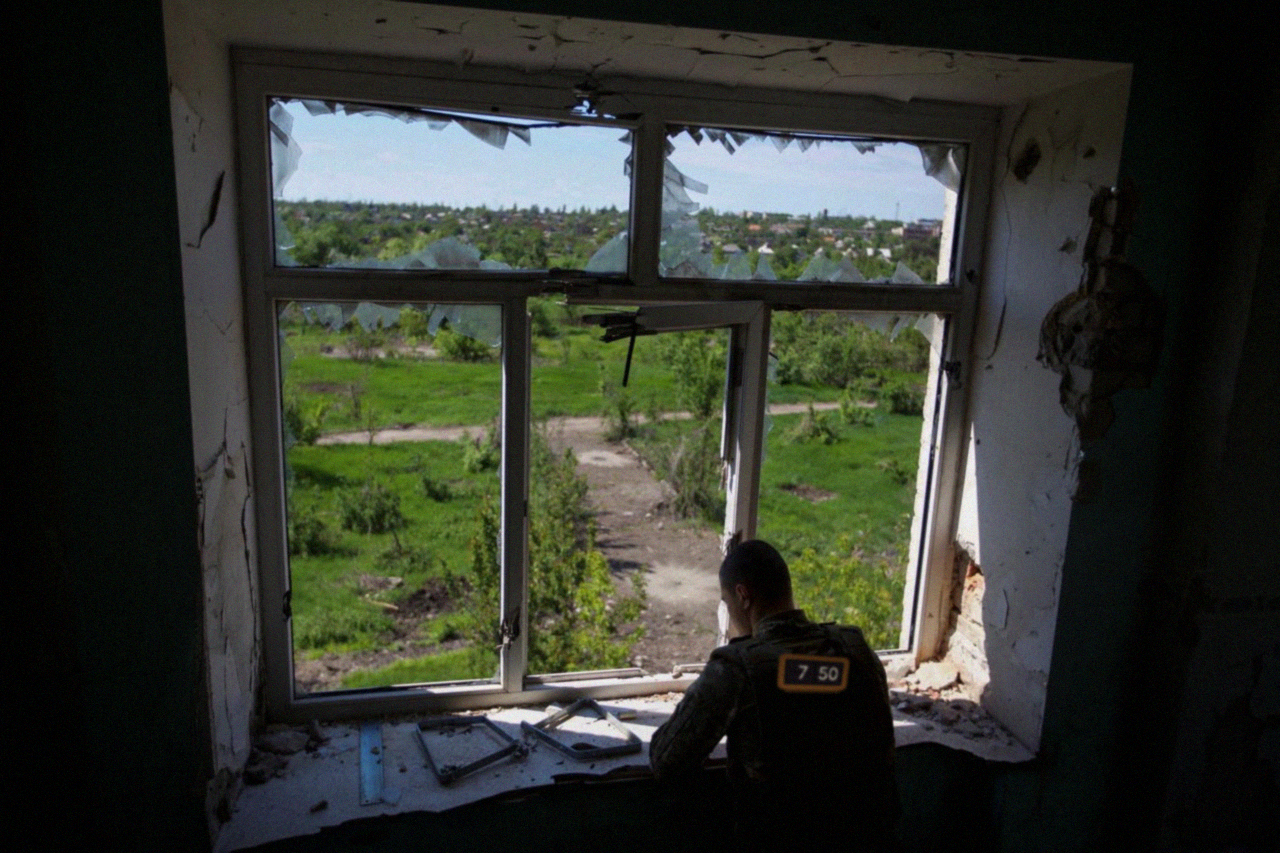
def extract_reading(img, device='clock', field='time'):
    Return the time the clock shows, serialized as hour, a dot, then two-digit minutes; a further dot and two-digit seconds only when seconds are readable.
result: 7.50
